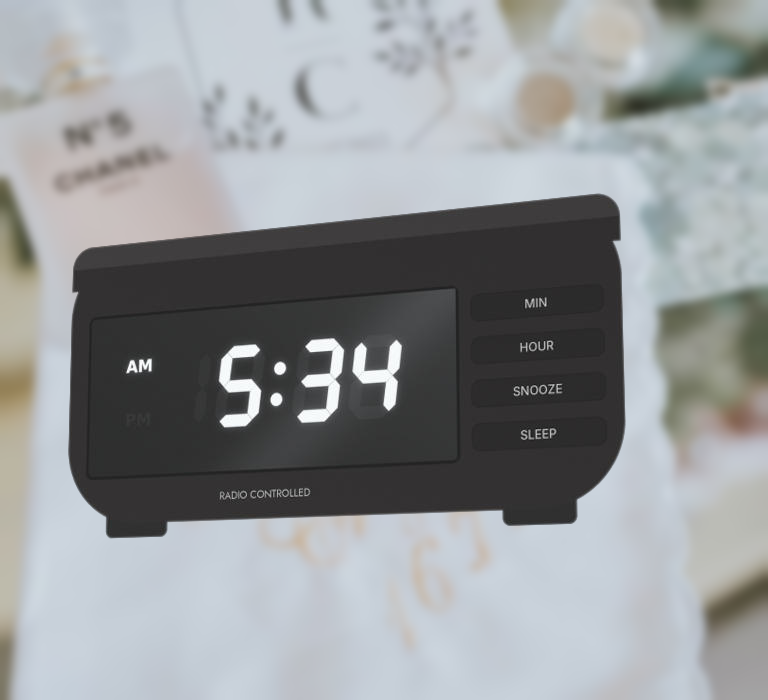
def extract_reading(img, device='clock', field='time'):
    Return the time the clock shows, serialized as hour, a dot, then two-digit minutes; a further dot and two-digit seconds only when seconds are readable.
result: 5.34
